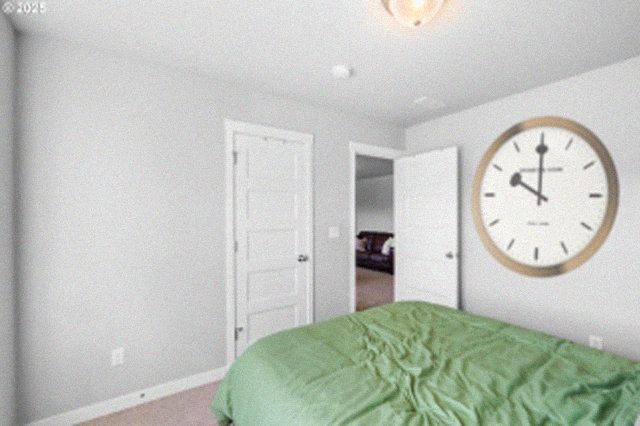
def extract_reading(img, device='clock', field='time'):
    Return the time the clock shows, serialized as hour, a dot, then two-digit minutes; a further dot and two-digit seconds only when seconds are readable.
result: 10.00
